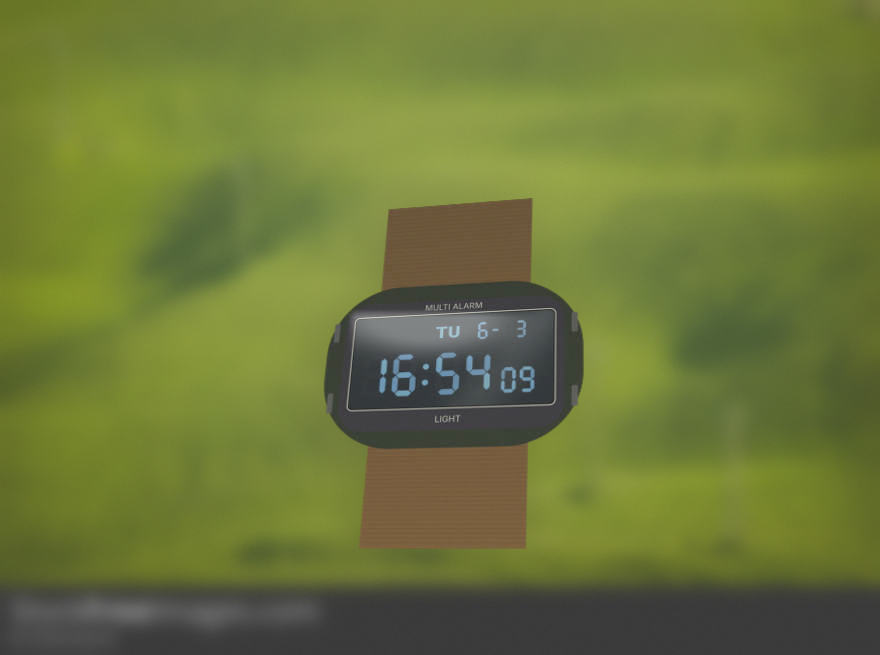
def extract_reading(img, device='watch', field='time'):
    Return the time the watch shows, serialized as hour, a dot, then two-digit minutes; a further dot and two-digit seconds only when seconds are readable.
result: 16.54.09
